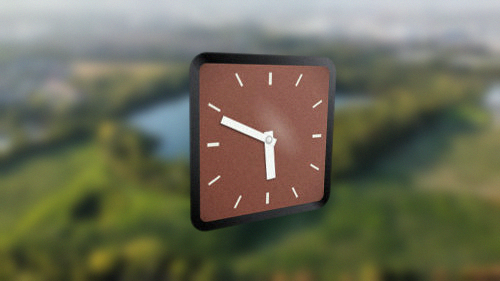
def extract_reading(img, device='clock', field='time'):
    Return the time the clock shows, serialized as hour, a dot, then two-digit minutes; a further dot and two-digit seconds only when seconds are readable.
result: 5.49
